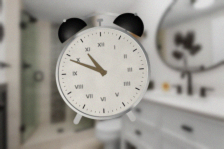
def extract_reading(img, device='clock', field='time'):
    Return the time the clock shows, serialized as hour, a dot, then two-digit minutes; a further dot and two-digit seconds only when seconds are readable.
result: 10.49
